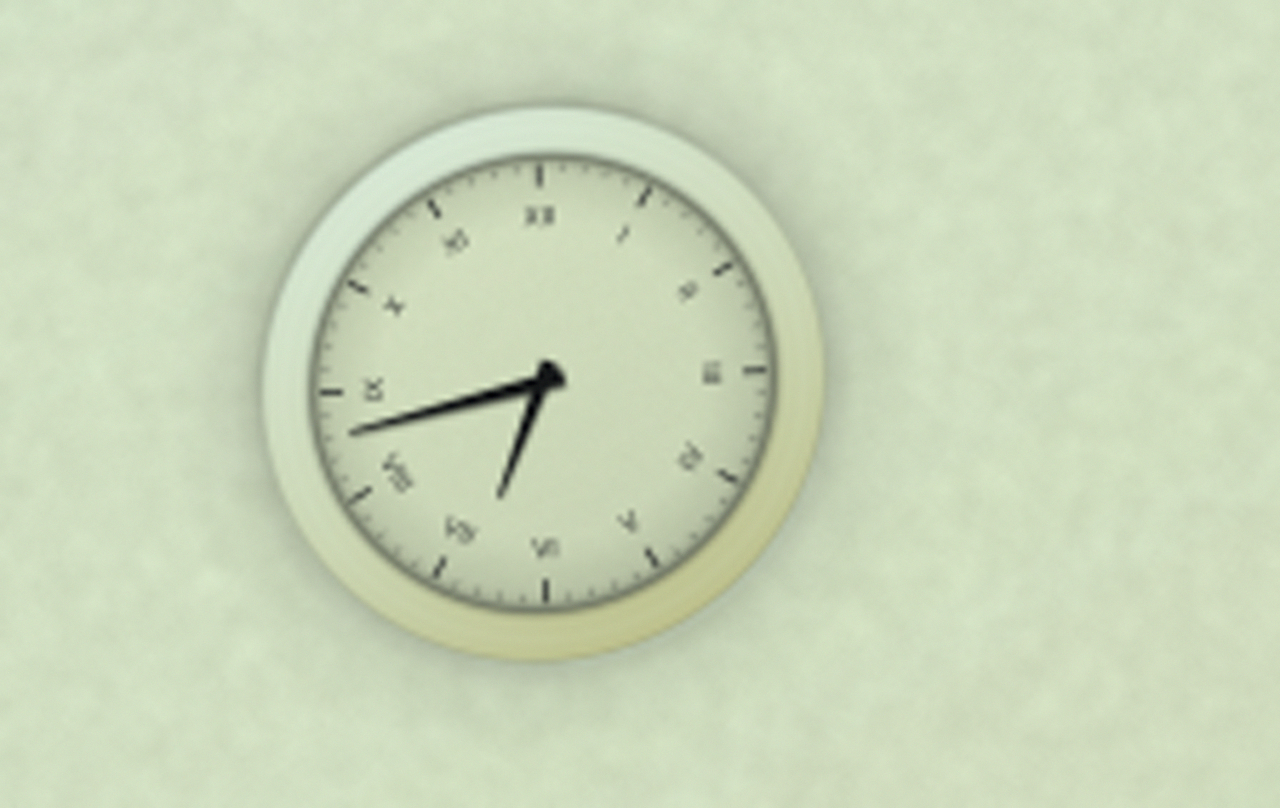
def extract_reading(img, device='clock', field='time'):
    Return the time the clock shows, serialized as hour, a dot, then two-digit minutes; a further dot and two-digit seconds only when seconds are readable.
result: 6.43
